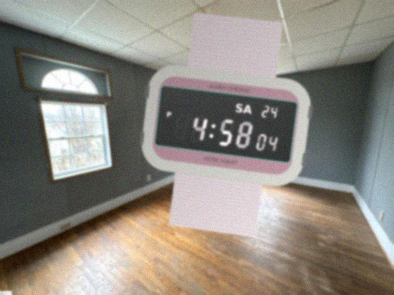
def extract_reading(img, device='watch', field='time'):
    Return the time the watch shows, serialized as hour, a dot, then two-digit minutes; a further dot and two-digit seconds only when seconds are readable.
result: 4.58.04
